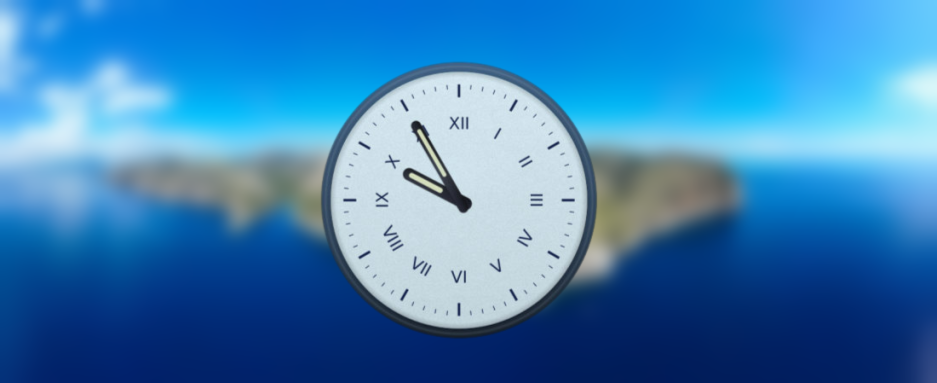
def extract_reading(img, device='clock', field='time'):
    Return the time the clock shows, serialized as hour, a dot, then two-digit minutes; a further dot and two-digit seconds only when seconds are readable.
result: 9.55
